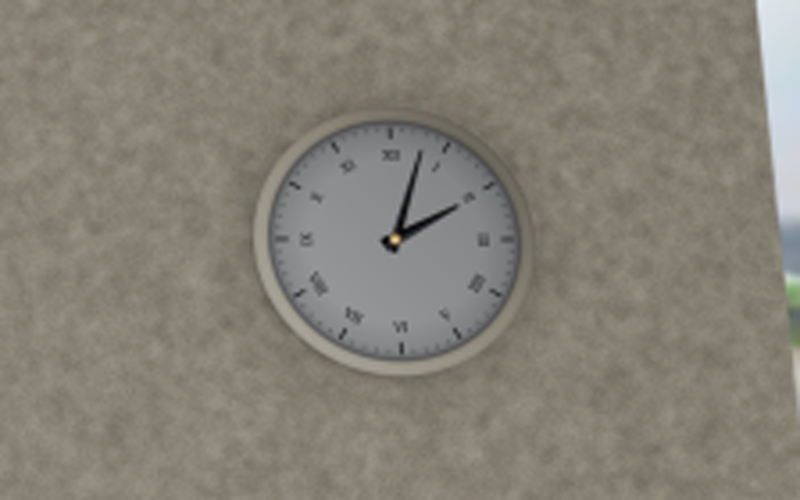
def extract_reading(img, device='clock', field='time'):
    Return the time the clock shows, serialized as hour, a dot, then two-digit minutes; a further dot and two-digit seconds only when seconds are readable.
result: 2.03
